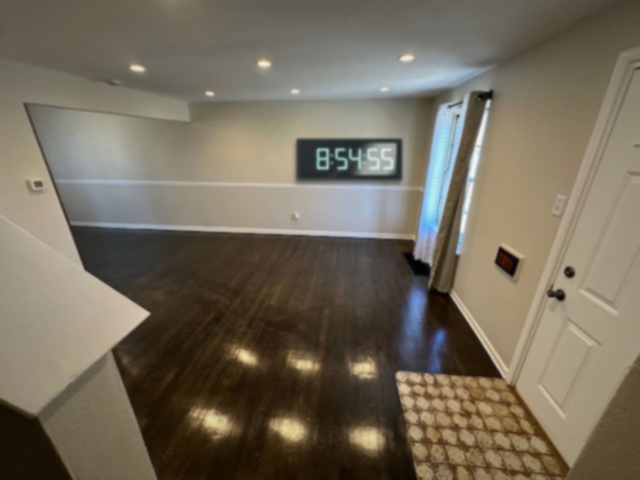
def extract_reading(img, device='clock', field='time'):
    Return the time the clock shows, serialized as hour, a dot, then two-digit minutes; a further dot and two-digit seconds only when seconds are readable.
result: 8.54.55
